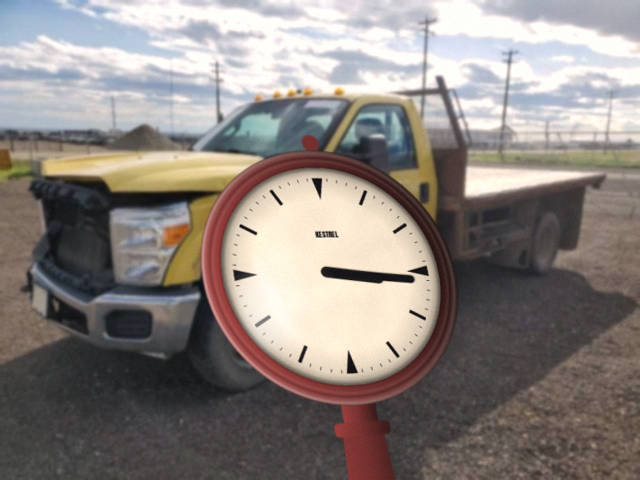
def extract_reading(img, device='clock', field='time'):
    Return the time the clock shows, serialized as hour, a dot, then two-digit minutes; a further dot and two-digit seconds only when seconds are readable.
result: 3.16
